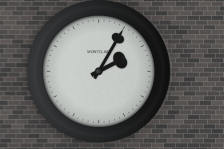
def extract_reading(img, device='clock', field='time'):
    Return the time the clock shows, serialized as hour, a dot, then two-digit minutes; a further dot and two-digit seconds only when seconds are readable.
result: 2.05
